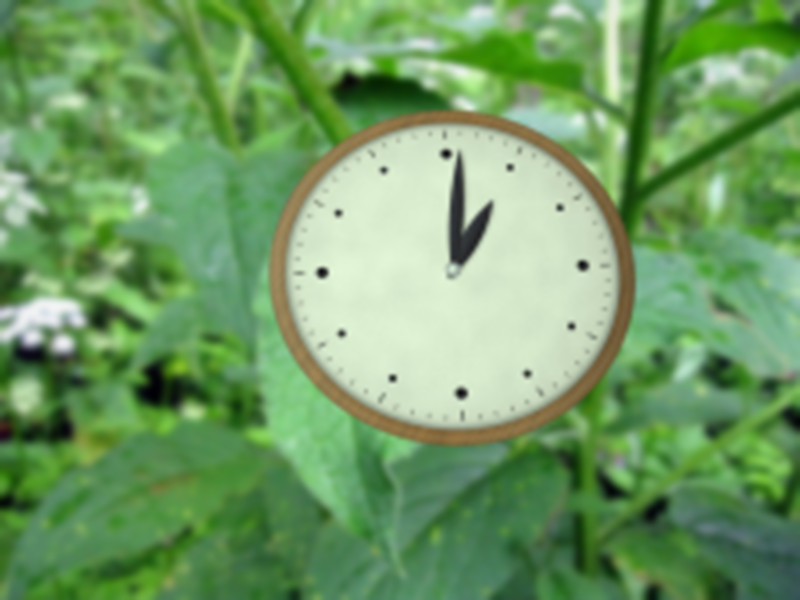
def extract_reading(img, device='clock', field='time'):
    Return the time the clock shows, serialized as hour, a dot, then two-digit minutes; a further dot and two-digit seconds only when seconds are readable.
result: 1.01
